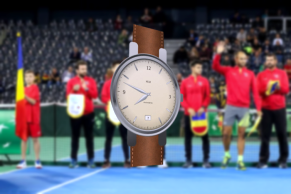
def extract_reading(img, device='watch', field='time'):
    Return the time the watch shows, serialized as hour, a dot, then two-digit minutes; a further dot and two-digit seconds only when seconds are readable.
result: 7.48
